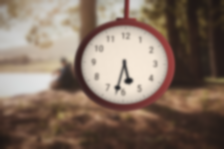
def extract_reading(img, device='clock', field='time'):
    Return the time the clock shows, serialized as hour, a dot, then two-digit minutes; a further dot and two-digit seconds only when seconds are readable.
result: 5.32
